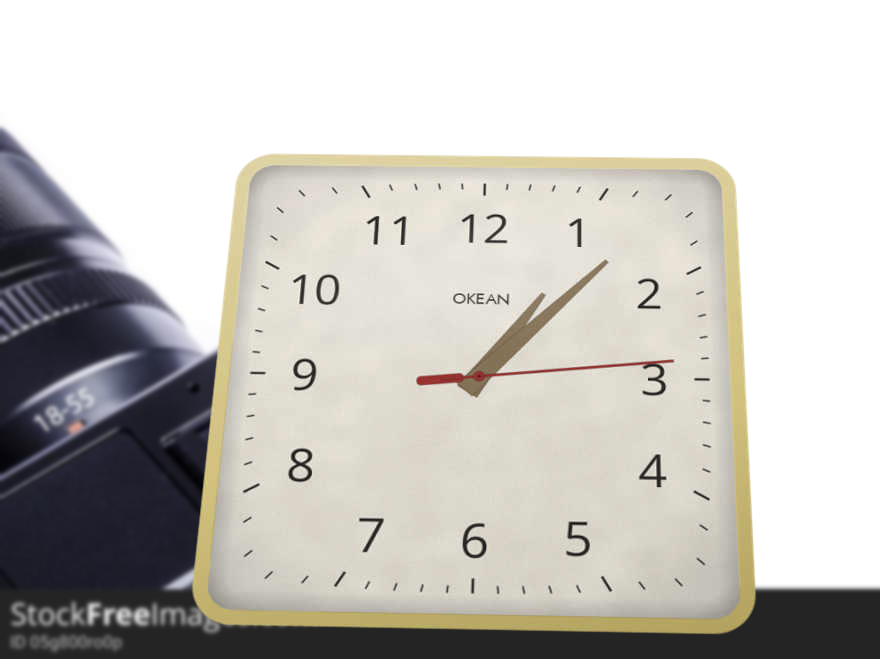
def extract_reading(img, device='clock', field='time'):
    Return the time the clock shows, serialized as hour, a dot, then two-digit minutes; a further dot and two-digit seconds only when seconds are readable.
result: 1.07.14
